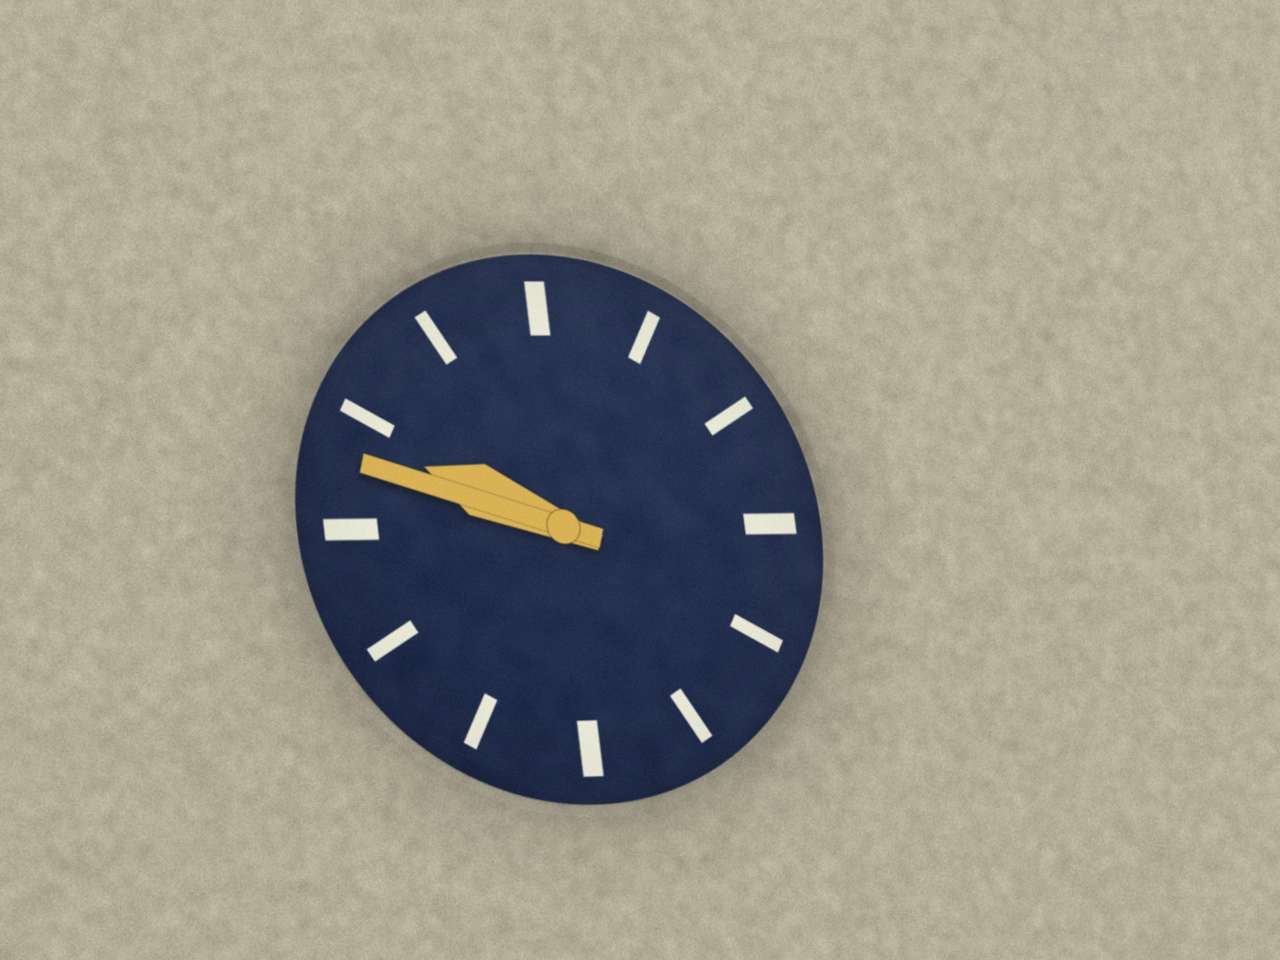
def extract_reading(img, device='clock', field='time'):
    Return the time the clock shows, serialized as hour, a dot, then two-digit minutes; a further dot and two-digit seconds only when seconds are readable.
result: 9.48
